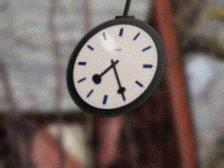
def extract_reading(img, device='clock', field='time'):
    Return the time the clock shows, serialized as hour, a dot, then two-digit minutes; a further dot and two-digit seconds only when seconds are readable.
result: 7.25
